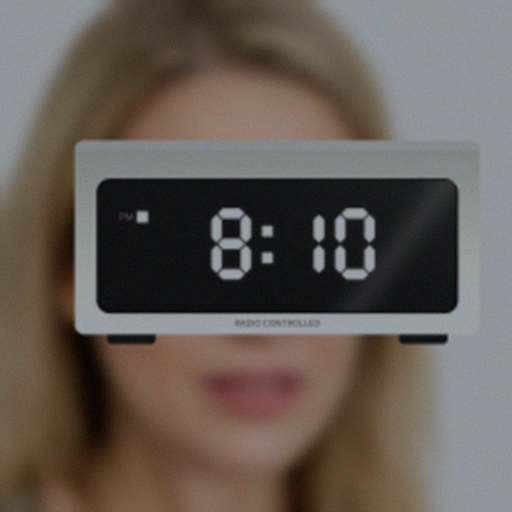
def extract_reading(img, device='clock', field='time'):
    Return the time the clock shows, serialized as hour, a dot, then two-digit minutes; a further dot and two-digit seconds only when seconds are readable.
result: 8.10
